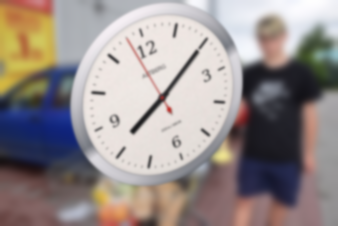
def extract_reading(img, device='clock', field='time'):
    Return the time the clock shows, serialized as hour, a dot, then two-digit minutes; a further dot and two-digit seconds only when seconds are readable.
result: 8.09.58
